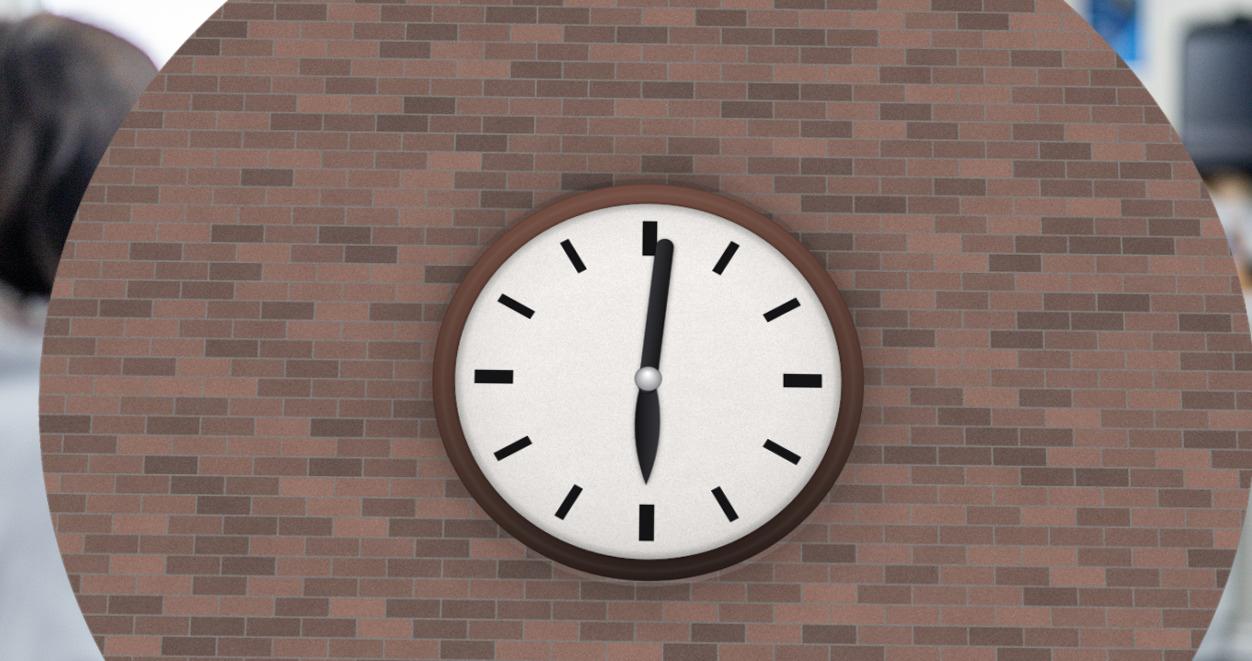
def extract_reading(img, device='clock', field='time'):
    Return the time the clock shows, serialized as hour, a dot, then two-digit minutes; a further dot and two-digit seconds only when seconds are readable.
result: 6.01
